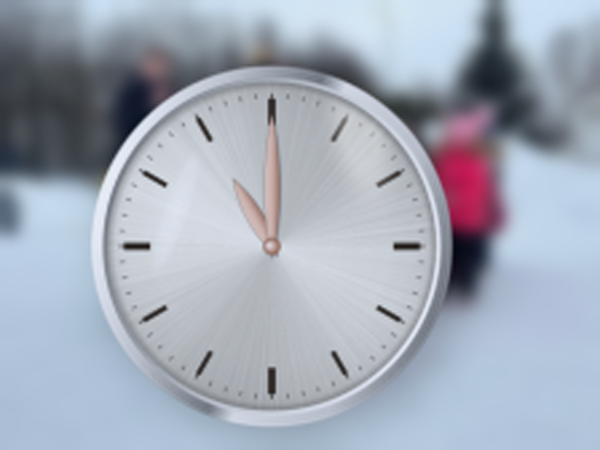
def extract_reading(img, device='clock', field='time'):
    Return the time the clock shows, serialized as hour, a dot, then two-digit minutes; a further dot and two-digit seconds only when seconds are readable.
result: 11.00
